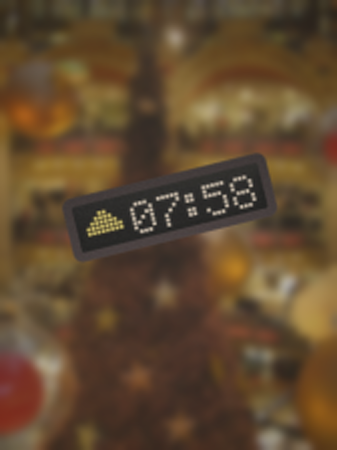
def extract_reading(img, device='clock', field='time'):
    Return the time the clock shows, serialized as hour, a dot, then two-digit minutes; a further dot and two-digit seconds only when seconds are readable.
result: 7.58
